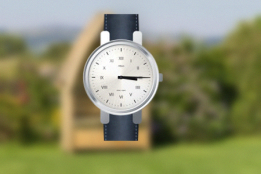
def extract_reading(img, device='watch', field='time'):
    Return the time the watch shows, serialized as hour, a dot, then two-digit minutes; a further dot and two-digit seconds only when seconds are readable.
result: 3.15
